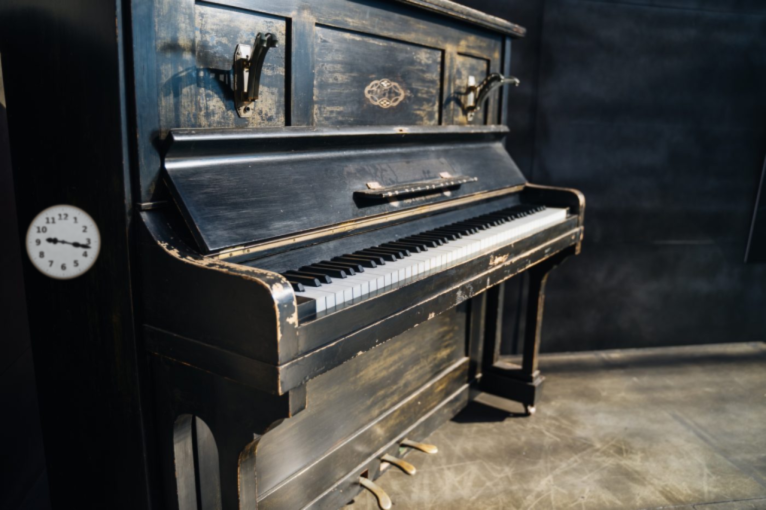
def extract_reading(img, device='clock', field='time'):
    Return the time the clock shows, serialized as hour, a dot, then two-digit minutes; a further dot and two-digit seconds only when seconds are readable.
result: 9.17
